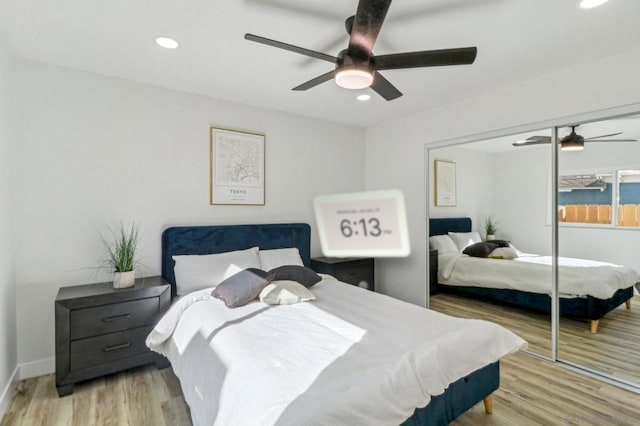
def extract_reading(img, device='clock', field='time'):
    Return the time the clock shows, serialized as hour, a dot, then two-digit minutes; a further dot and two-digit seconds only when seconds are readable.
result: 6.13
